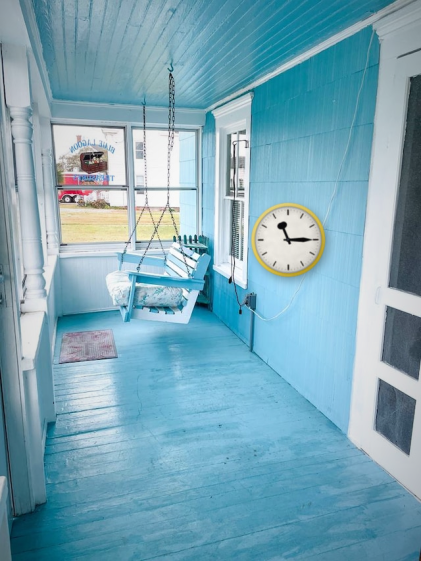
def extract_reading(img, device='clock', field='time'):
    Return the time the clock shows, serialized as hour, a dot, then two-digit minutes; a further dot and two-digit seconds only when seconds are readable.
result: 11.15
